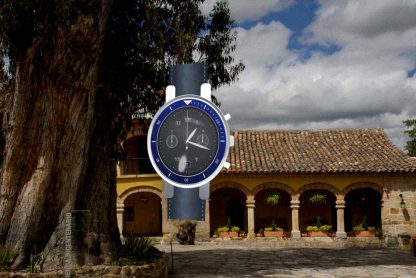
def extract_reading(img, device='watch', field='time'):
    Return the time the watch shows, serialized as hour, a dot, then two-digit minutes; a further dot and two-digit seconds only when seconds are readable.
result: 1.18
